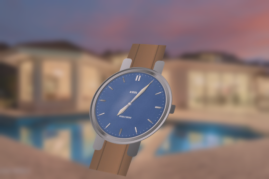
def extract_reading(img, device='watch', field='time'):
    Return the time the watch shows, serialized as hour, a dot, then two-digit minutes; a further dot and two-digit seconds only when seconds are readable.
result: 7.05
